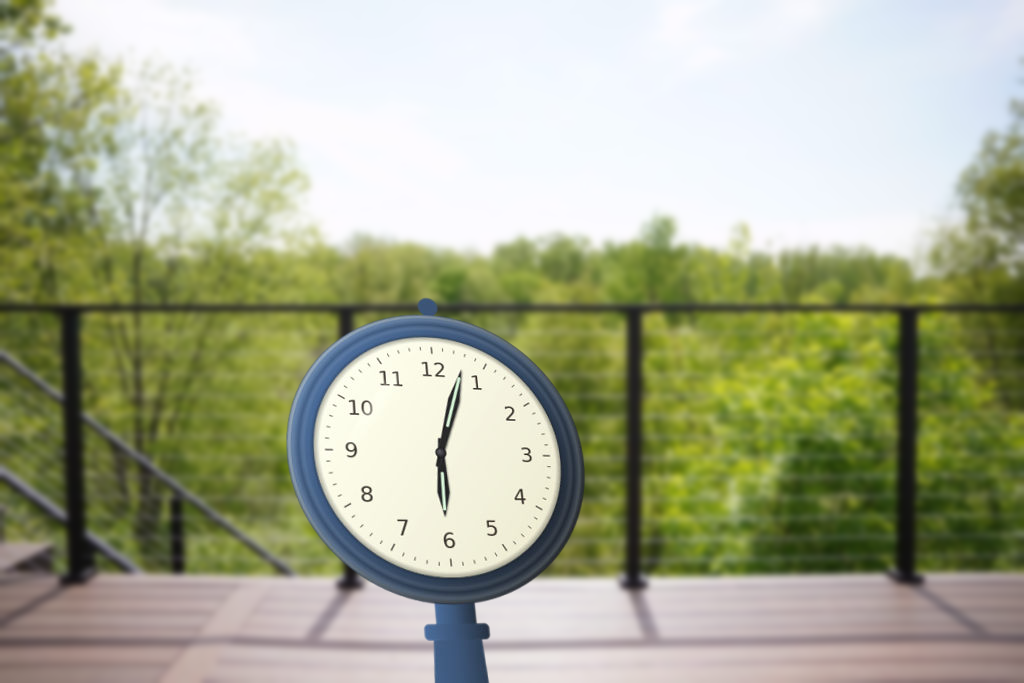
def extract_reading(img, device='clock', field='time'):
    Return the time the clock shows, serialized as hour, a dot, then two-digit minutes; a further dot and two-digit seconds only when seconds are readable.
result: 6.03
